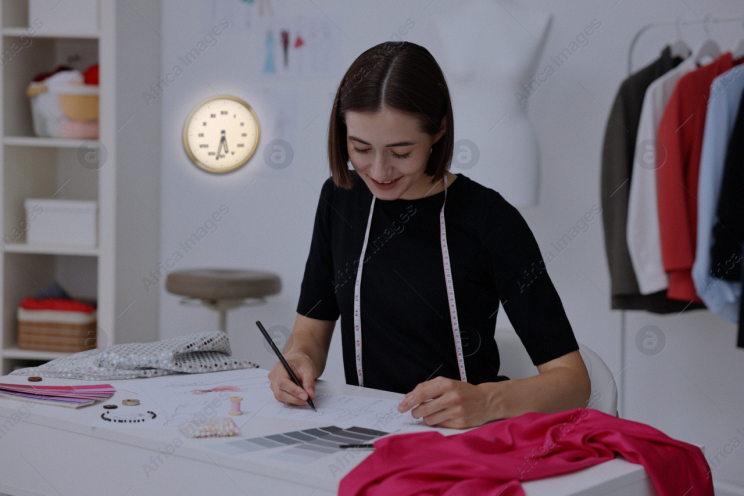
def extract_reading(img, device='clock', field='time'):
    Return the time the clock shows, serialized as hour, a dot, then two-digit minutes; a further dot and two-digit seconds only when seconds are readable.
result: 5.32
